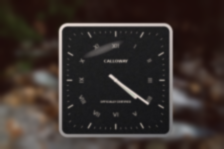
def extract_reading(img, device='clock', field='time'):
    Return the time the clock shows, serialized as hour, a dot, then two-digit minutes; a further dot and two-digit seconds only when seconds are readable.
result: 4.21
